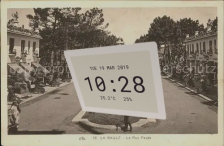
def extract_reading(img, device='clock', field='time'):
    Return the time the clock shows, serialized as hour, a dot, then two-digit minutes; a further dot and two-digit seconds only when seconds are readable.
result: 10.28
